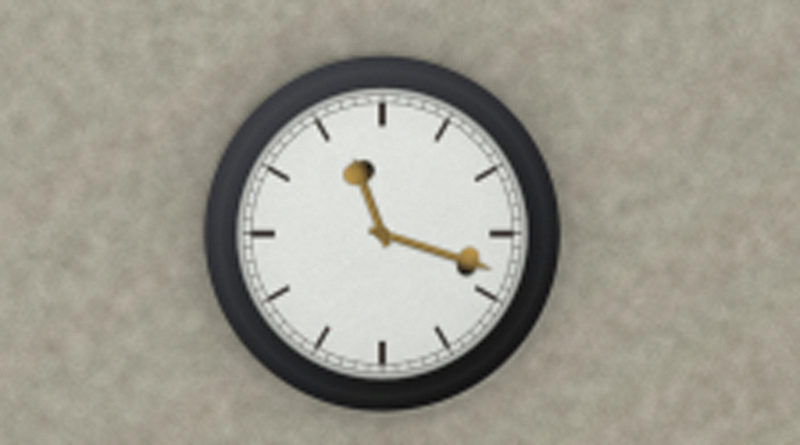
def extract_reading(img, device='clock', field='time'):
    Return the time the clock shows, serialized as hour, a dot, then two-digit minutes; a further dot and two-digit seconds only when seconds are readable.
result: 11.18
